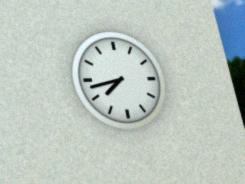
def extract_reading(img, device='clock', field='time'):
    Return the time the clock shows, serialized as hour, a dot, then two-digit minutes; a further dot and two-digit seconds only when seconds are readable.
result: 7.43
